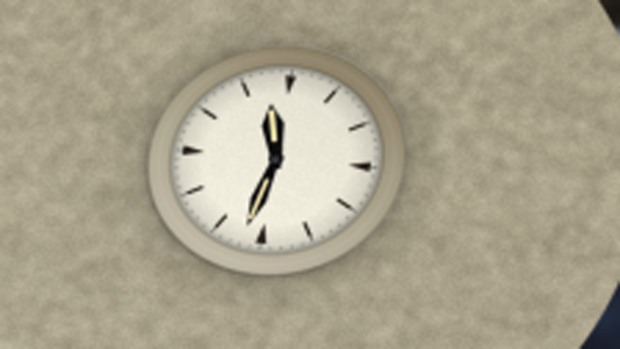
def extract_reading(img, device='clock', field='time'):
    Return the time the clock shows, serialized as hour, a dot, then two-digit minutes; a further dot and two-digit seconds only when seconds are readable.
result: 11.32
